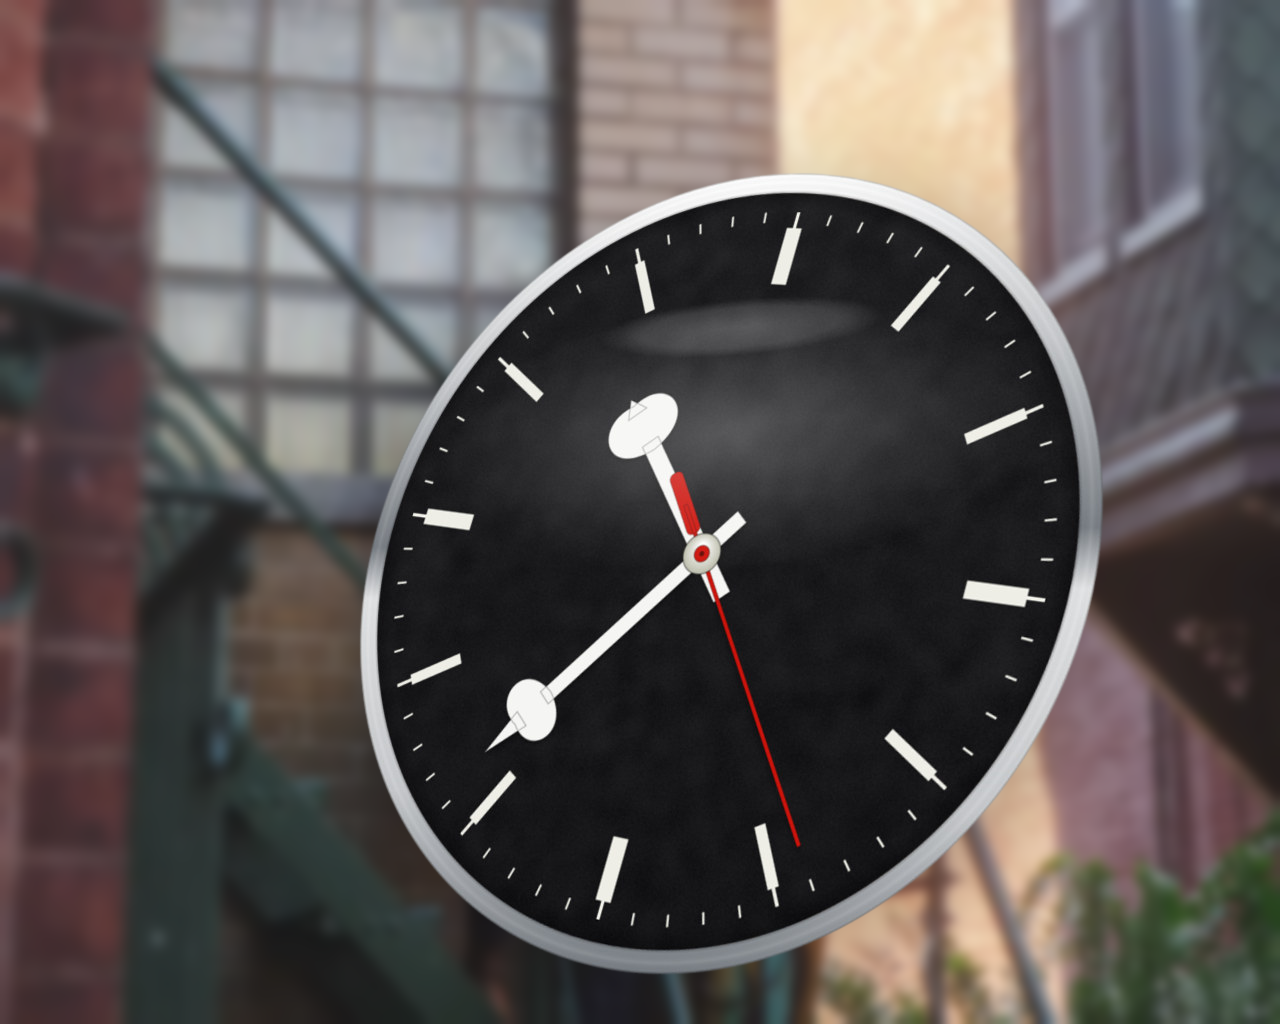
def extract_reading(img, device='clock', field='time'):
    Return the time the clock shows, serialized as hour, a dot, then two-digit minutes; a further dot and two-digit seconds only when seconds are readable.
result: 10.36.24
